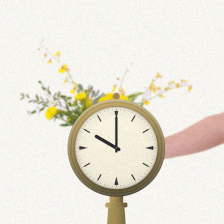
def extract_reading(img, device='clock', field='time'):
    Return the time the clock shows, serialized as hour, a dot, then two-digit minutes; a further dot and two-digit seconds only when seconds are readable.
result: 10.00
